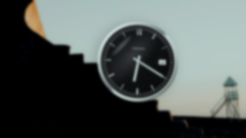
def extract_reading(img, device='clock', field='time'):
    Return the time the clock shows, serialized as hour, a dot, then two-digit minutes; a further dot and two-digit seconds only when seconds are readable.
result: 6.20
